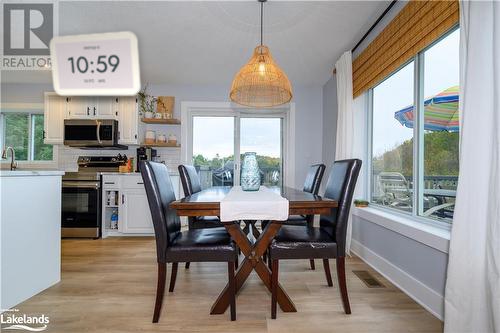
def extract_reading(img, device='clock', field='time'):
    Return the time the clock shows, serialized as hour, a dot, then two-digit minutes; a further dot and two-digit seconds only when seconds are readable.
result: 10.59
